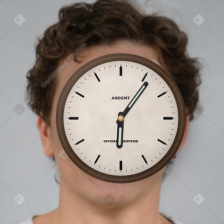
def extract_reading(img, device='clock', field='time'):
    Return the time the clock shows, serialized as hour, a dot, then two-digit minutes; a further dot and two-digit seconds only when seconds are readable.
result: 6.06
